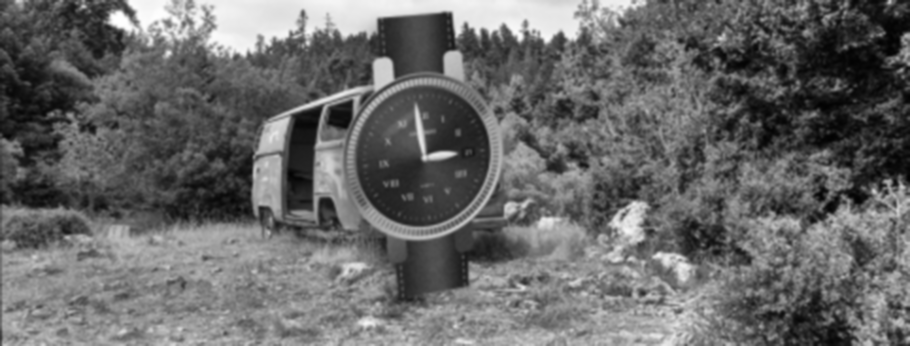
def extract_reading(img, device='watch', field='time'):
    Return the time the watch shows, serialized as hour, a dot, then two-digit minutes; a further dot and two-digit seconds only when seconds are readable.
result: 2.59
